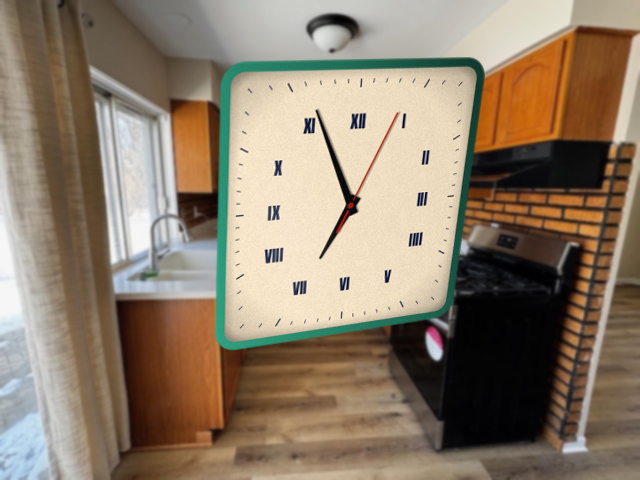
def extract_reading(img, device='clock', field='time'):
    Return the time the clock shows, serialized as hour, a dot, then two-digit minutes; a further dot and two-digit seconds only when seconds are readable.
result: 6.56.04
